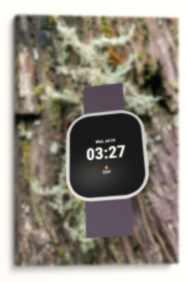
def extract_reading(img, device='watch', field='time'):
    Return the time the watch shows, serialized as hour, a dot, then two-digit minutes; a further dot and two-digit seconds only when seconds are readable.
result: 3.27
